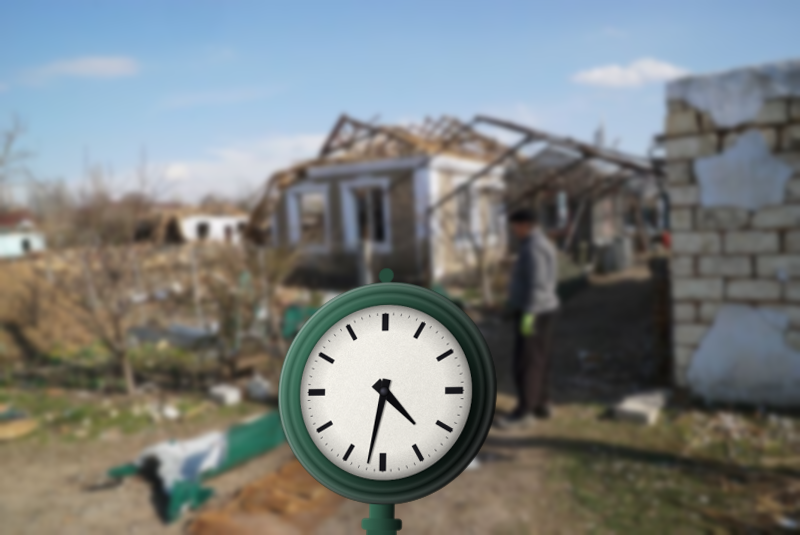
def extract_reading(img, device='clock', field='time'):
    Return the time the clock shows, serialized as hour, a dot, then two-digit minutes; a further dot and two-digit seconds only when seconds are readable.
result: 4.32
